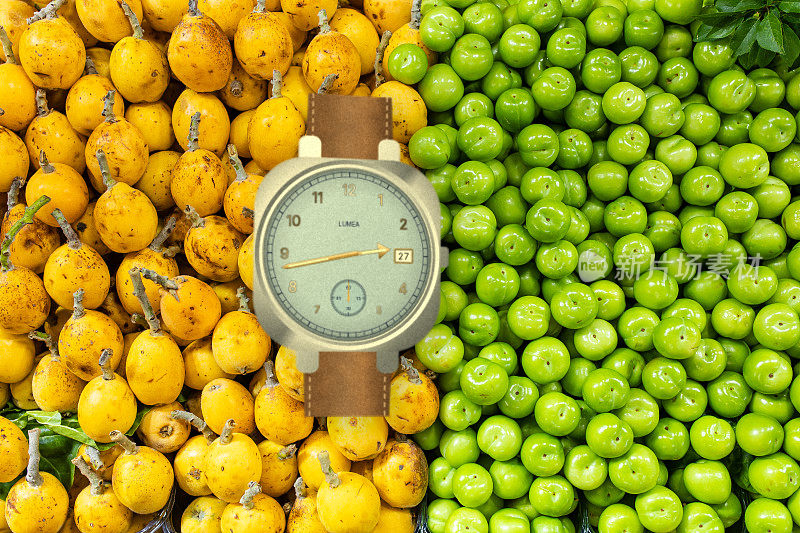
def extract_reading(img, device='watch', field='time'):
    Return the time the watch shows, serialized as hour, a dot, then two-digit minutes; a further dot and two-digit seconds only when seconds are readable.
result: 2.43
